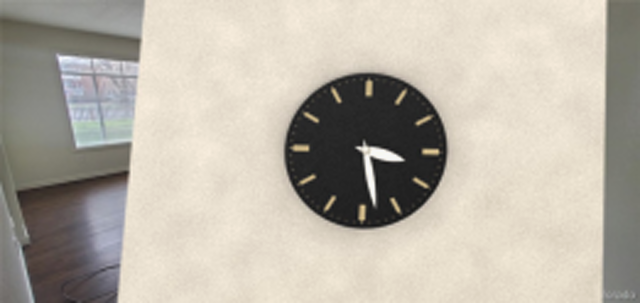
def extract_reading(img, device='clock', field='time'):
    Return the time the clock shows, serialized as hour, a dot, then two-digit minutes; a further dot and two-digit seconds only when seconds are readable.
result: 3.28
